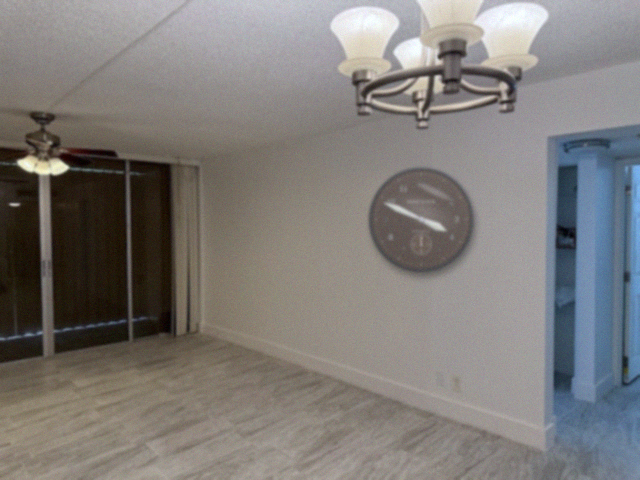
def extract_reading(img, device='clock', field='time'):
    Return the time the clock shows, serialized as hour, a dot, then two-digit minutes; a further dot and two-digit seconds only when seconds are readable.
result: 3.49
